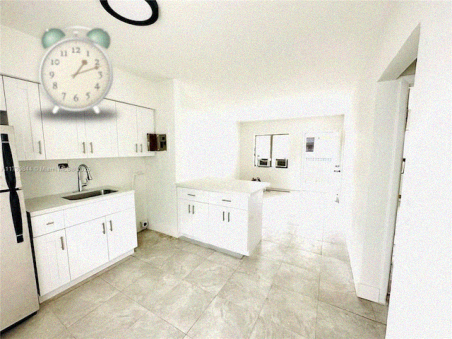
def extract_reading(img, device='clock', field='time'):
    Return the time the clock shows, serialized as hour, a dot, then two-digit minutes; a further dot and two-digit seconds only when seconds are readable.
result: 1.12
